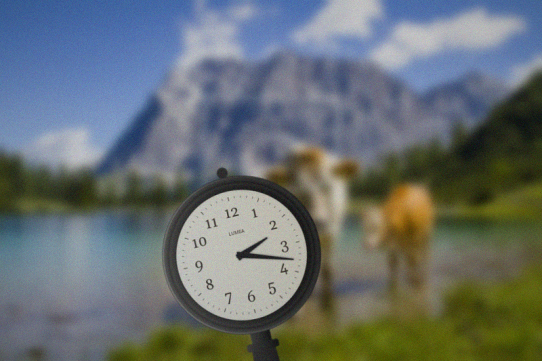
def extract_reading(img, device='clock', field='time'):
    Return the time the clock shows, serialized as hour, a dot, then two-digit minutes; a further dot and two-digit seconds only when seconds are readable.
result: 2.18
